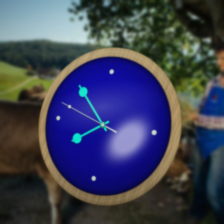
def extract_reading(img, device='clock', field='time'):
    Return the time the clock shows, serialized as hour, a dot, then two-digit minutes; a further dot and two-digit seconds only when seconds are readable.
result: 7.52.48
